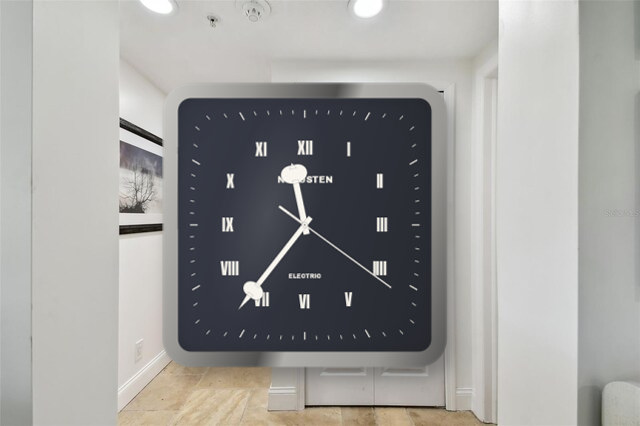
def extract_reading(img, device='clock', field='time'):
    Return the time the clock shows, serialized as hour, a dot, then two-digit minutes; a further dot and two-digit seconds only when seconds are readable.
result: 11.36.21
